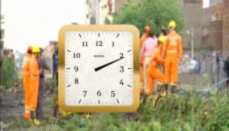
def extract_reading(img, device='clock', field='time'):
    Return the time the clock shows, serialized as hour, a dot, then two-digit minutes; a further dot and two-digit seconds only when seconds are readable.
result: 2.11
